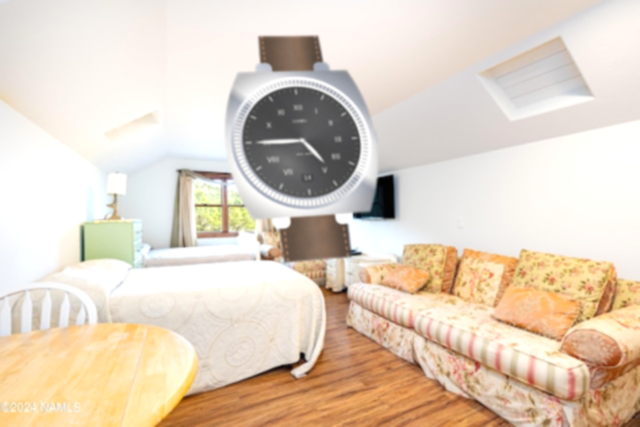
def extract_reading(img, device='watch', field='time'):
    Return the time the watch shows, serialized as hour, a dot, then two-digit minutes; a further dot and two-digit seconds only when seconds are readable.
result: 4.45
